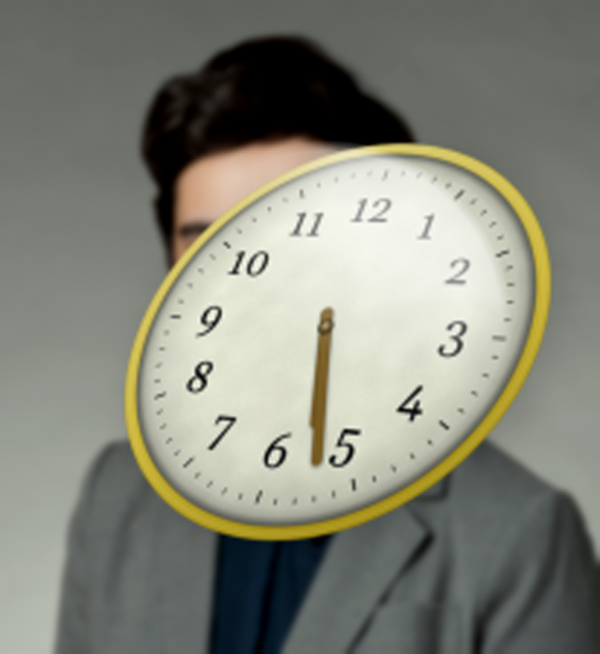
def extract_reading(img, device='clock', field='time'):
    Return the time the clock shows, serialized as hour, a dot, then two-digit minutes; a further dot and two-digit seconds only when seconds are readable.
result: 5.27
